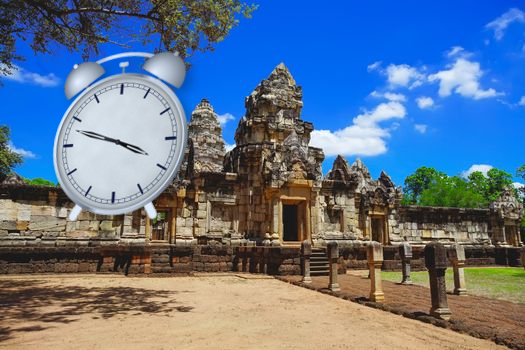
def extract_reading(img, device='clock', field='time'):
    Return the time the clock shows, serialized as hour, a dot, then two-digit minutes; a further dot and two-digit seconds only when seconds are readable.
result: 3.48
